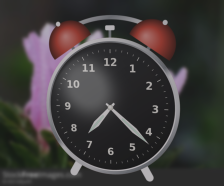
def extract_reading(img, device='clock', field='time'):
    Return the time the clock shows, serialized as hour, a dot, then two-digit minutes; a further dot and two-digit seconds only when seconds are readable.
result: 7.22
